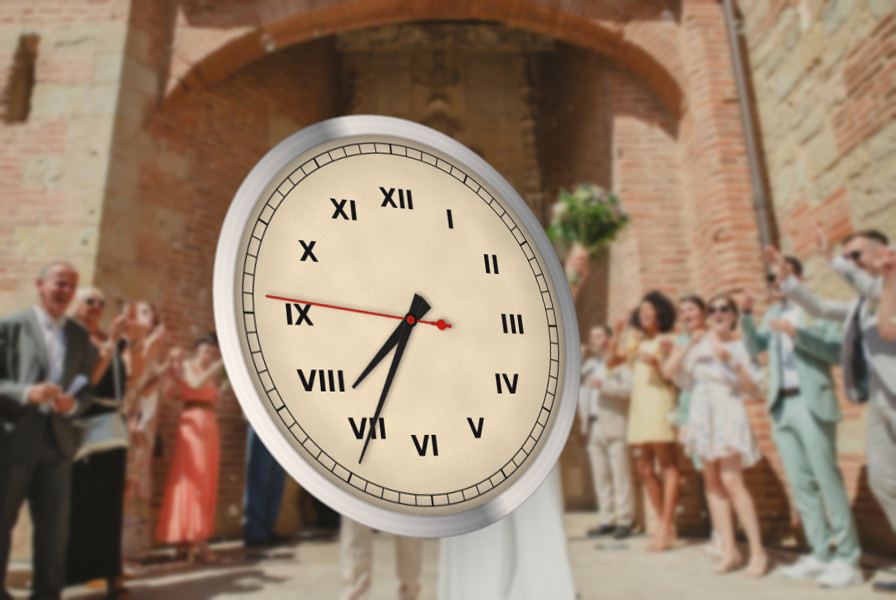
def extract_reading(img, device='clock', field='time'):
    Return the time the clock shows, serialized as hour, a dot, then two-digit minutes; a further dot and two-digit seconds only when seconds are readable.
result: 7.34.46
